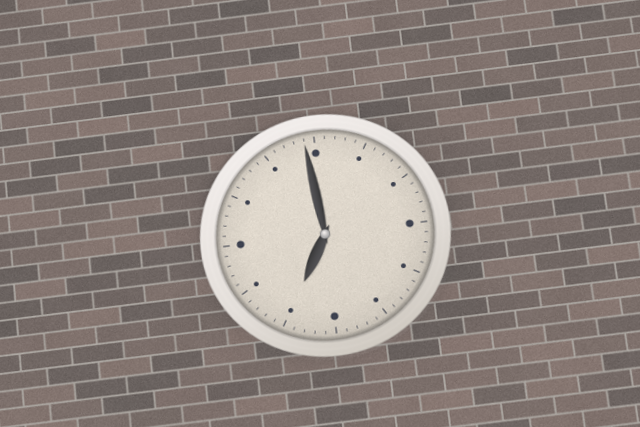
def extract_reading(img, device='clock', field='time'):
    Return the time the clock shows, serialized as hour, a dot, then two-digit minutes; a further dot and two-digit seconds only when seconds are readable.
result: 6.59
